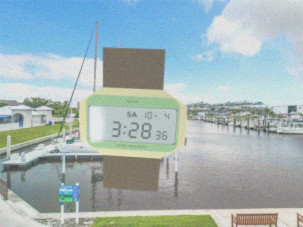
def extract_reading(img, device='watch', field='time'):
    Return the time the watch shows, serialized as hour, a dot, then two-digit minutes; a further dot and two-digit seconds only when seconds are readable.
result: 3.28.36
